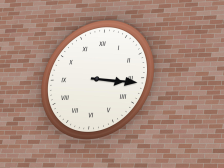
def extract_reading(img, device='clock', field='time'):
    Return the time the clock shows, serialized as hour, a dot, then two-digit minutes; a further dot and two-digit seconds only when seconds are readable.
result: 3.16
